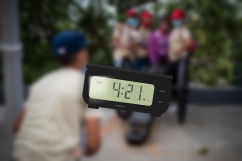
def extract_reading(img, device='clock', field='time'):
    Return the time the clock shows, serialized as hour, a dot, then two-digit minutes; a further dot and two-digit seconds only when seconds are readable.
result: 4.21
